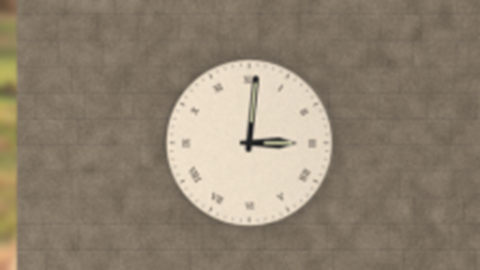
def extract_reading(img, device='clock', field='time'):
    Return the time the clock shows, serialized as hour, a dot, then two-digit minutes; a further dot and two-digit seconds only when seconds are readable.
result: 3.01
